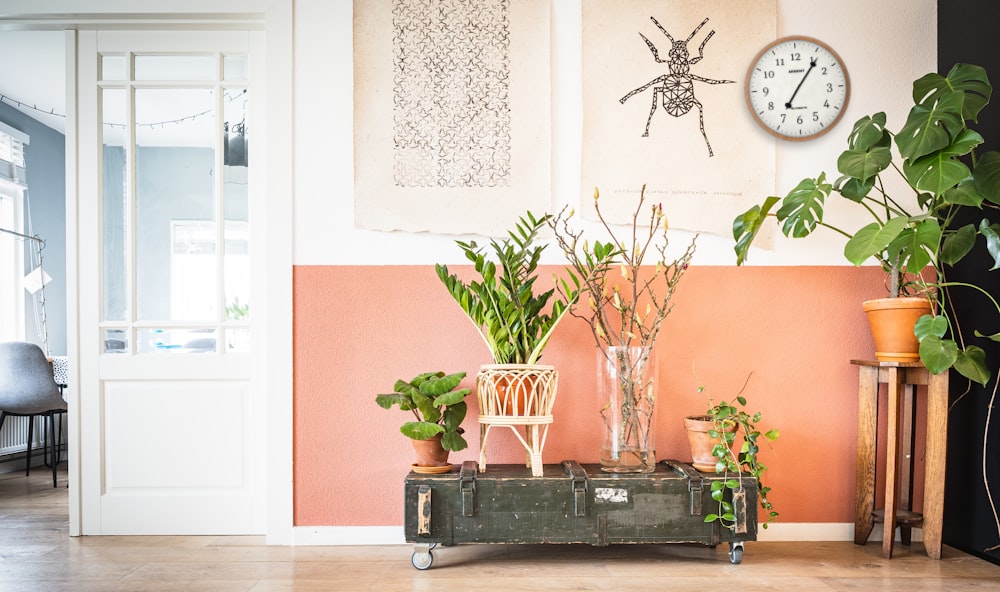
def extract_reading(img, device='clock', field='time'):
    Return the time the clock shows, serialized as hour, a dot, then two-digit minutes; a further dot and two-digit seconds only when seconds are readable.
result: 7.06
